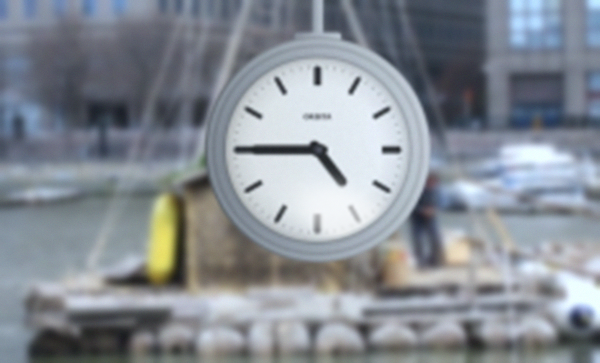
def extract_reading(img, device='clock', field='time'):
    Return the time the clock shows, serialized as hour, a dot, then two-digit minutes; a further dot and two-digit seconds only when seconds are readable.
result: 4.45
